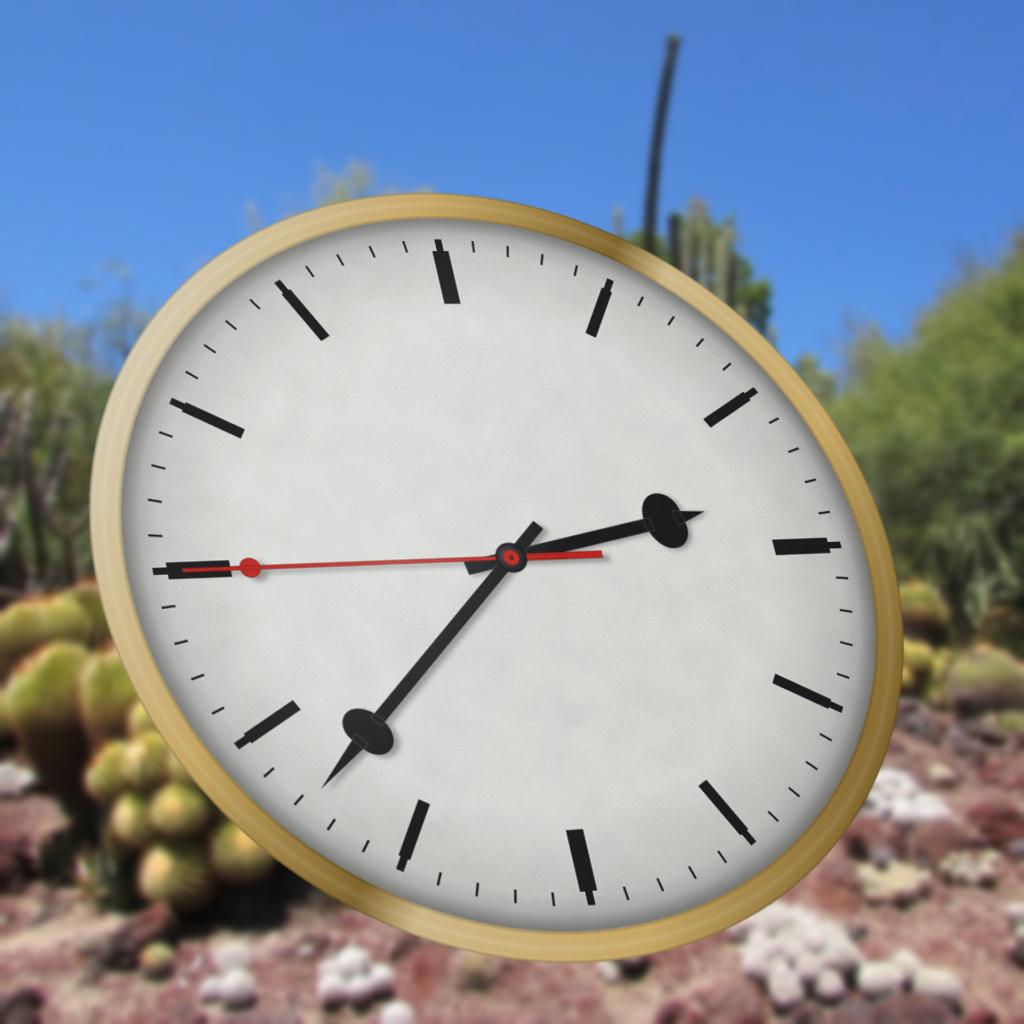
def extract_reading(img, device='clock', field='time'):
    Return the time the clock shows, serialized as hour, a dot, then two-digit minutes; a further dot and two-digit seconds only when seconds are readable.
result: 2.37.45
